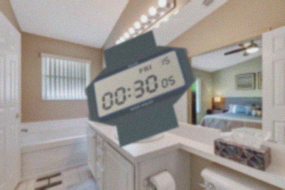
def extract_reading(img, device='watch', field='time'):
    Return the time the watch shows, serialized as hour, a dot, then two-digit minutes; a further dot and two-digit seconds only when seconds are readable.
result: 0.30
